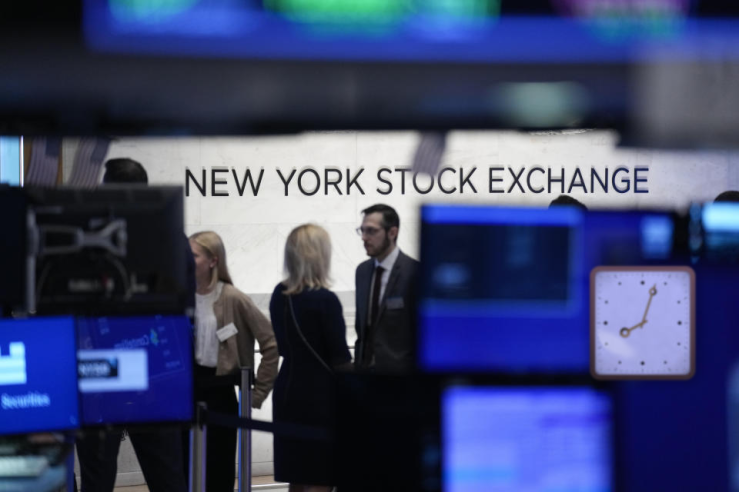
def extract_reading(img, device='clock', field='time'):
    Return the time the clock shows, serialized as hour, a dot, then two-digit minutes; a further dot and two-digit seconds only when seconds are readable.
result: 8.03
